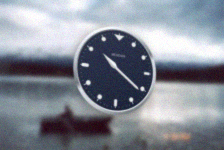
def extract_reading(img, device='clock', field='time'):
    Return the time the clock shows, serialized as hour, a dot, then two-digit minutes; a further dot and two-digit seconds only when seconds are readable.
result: 10.21
